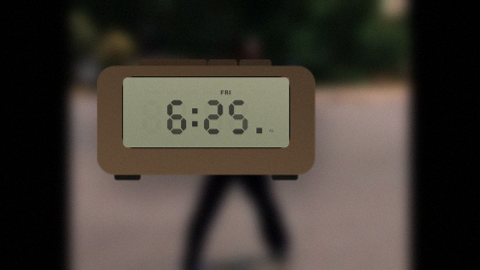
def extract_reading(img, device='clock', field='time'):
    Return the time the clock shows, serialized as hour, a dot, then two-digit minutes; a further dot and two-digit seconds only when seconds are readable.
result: 6.25
